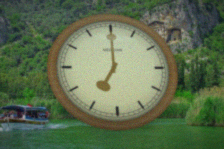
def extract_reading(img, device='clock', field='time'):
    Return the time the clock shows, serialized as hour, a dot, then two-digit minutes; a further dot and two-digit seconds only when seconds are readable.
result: 7.00
